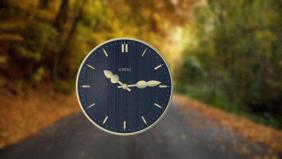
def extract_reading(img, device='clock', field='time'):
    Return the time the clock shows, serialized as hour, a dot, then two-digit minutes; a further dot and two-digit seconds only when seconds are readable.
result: 10.14
